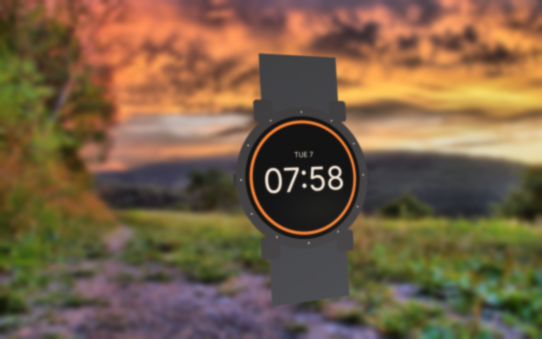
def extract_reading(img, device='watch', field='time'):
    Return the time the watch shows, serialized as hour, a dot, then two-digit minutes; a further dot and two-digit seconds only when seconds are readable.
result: 7.58
